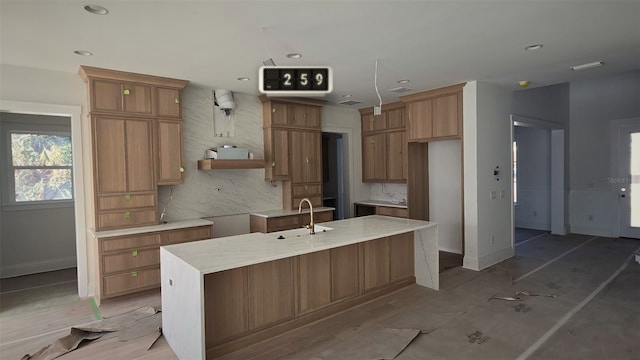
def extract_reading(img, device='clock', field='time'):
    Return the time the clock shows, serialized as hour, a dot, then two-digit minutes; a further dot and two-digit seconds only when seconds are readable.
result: 2.59
